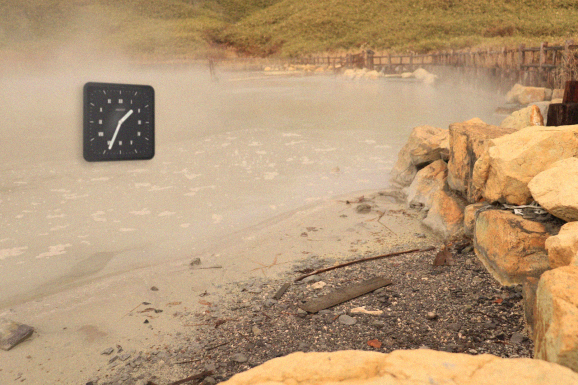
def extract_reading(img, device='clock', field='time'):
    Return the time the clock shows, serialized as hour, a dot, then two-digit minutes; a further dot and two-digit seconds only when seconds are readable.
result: 1.34
